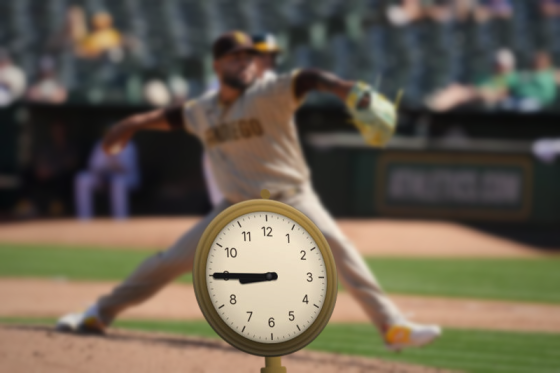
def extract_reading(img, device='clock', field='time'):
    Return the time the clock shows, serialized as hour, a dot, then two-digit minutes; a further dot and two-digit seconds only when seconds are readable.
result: 8.45
